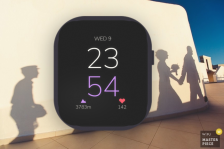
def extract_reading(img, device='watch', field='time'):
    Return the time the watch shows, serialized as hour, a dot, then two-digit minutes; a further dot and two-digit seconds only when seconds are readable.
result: 23.54
